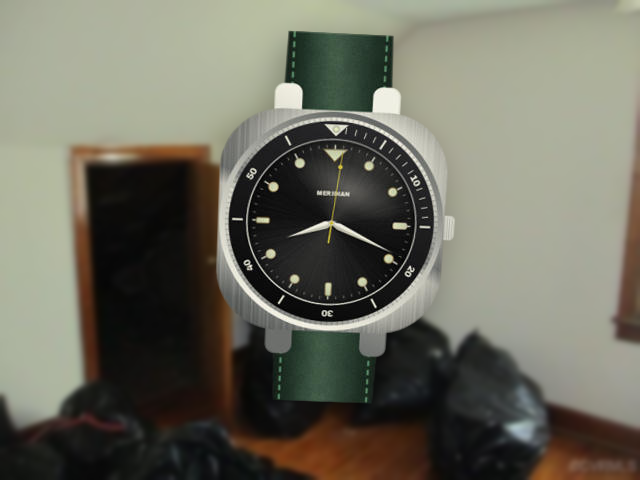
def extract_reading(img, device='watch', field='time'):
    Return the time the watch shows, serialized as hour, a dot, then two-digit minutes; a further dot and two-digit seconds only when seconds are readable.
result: 8.19.01
